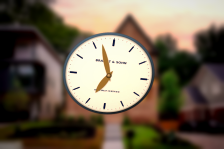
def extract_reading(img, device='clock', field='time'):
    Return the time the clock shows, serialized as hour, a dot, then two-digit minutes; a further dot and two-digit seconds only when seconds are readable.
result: 6.57
